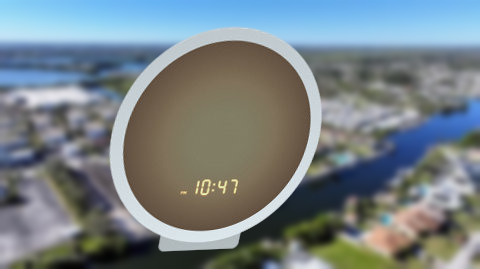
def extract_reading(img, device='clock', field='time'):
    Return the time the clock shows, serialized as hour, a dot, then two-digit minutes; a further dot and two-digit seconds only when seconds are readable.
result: 10.47
